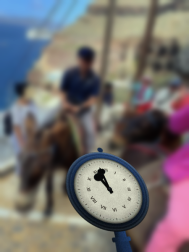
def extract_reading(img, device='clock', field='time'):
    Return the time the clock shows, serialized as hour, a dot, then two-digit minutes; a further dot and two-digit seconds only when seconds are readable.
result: 10.58
